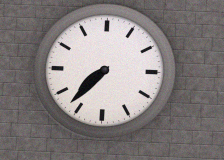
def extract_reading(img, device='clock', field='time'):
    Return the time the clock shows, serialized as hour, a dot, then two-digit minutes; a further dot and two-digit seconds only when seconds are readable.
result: 7.37
